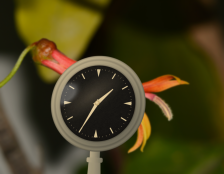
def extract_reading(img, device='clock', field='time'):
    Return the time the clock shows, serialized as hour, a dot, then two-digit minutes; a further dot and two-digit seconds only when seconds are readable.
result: 1.35
